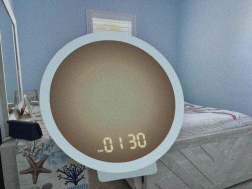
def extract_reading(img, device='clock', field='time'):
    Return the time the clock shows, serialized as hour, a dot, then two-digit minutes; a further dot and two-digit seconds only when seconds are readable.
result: 1.30
